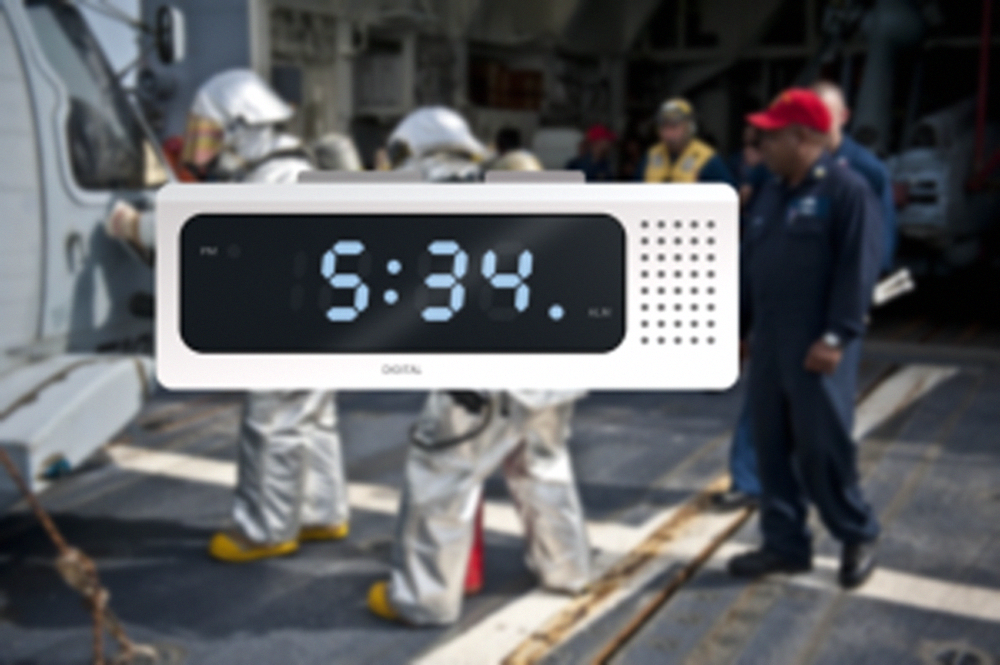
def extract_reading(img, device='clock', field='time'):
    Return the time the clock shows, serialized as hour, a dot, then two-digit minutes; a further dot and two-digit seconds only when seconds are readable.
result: 5.34
